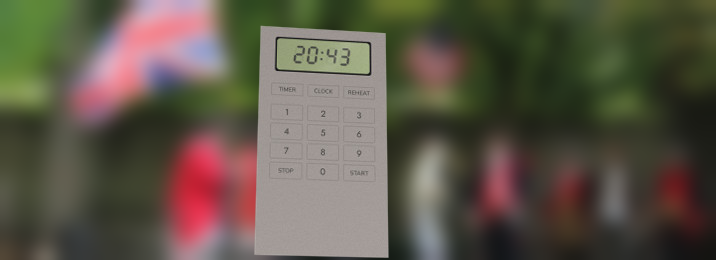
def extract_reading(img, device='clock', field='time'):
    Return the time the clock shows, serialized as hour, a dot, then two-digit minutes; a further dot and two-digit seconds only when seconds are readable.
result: 20.43
